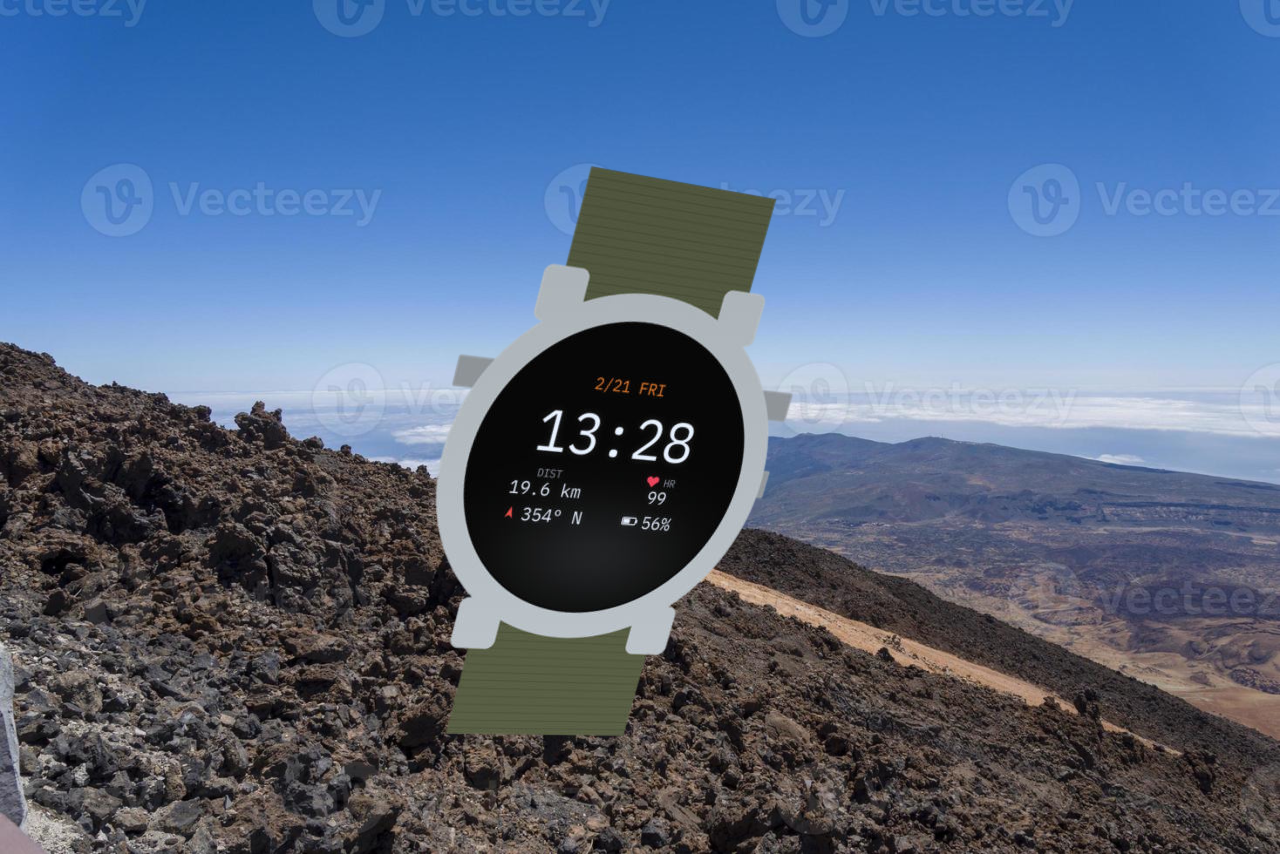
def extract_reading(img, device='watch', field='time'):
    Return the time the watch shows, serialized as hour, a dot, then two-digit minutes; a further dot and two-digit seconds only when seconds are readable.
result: 13.28
